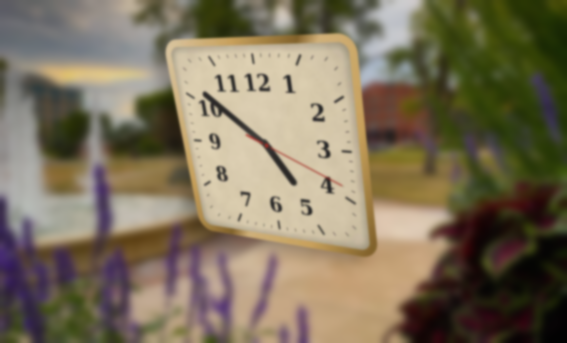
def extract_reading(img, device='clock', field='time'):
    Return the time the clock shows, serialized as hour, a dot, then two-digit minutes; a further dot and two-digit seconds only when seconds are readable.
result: 4.51.19
